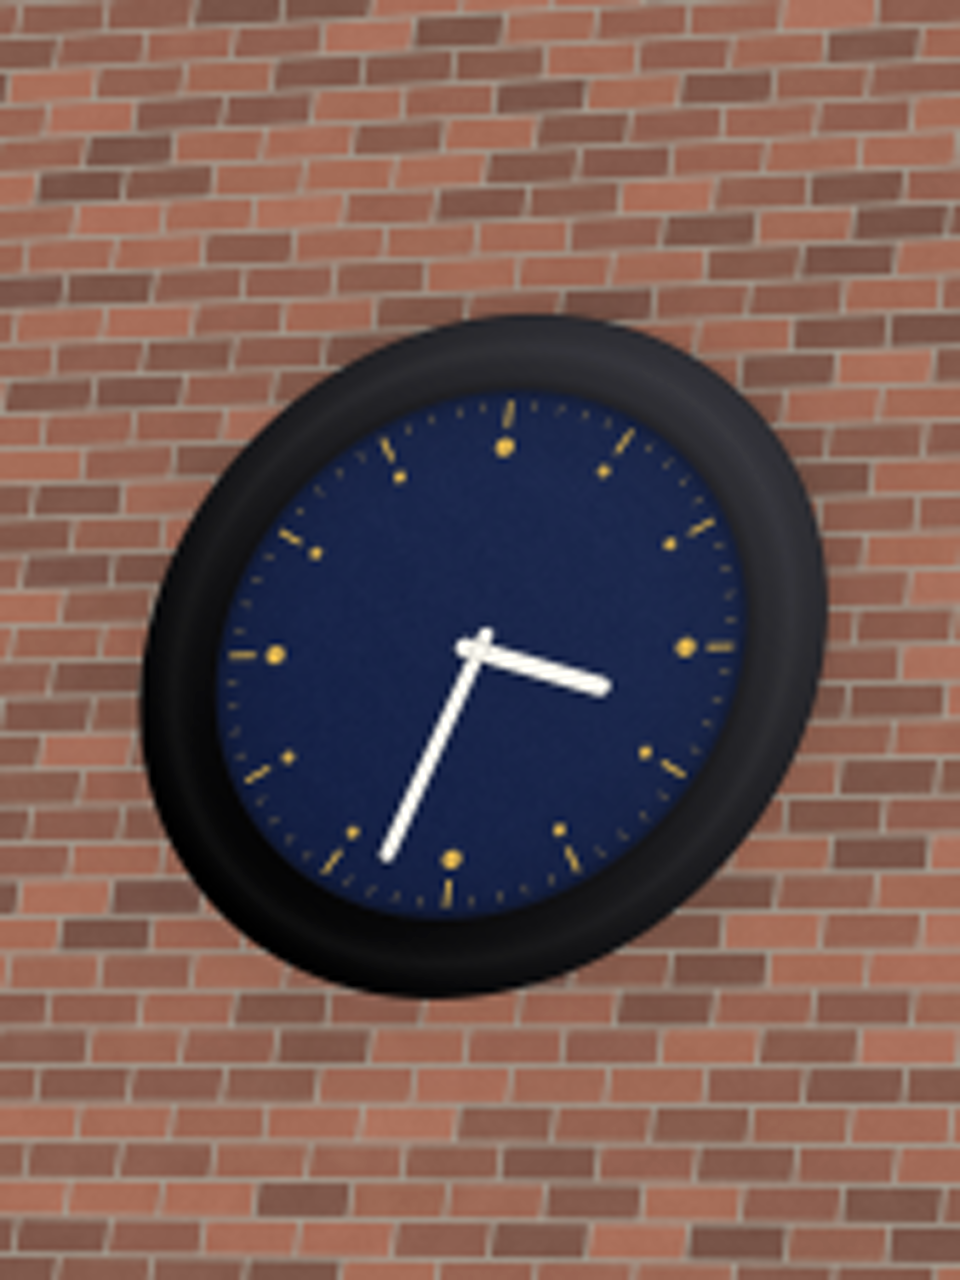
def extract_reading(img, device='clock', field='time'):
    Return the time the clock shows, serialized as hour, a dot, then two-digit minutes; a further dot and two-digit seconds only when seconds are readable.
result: 3.33
